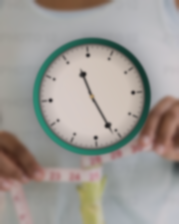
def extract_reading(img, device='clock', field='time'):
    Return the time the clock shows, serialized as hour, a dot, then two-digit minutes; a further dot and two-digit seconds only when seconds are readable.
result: 11.26
